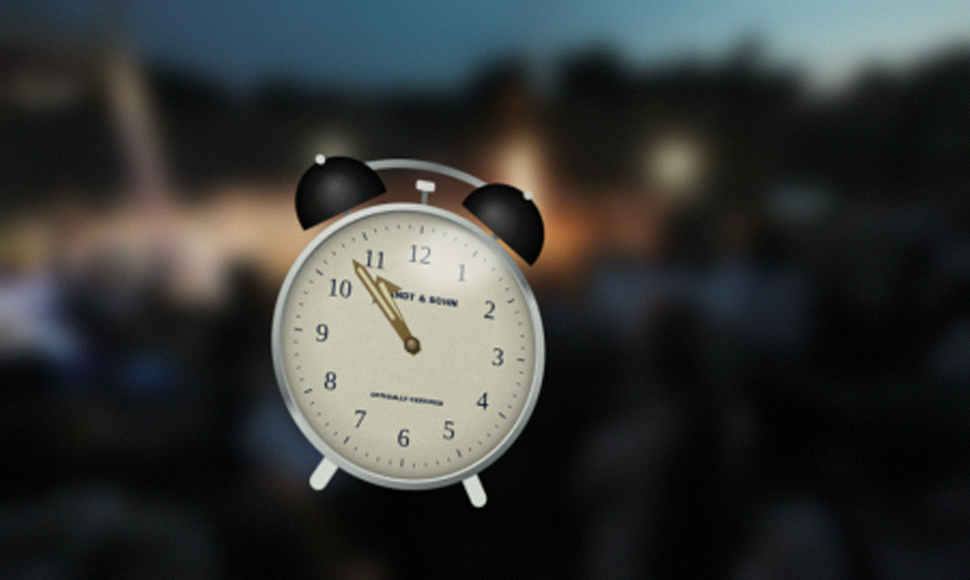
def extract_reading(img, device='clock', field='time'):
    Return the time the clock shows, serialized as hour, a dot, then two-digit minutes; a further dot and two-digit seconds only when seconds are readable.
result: 10.53
